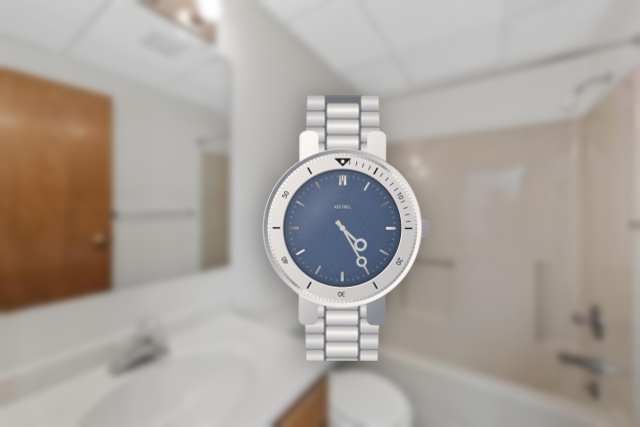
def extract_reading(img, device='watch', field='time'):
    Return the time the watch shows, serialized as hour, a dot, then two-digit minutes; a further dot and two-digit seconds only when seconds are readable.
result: 4.25
